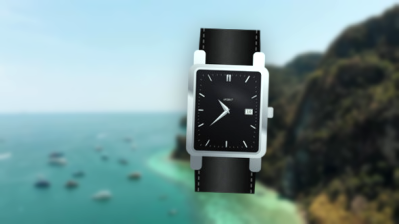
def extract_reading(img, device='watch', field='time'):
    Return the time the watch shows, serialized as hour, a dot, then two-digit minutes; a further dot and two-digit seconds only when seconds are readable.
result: 10.38
